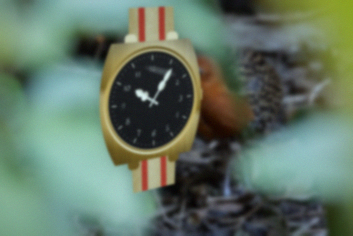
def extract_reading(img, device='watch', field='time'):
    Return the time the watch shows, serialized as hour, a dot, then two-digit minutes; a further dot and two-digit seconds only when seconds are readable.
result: 10.06
